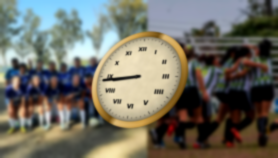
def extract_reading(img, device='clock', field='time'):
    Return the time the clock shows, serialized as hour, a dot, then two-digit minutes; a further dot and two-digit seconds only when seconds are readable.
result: 8.44
